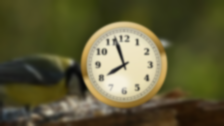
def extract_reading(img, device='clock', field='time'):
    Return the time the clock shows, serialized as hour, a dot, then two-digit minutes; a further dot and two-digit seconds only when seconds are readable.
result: 7.57
